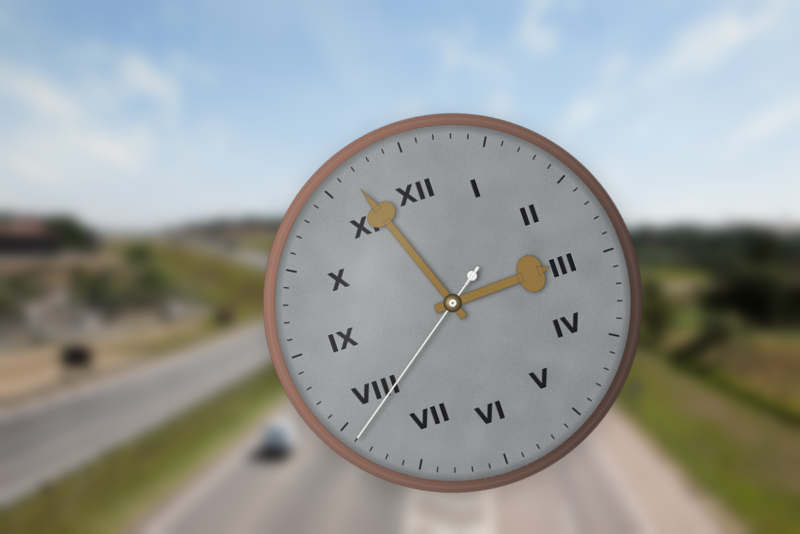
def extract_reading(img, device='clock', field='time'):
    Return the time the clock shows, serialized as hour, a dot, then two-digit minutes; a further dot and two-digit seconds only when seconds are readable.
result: 2.56.39
